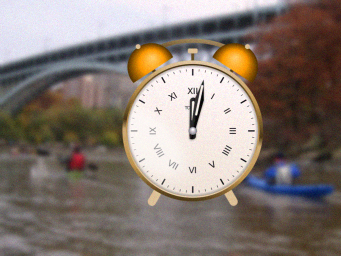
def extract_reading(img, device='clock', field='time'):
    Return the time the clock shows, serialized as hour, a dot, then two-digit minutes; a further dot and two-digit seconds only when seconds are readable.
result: 12.02
